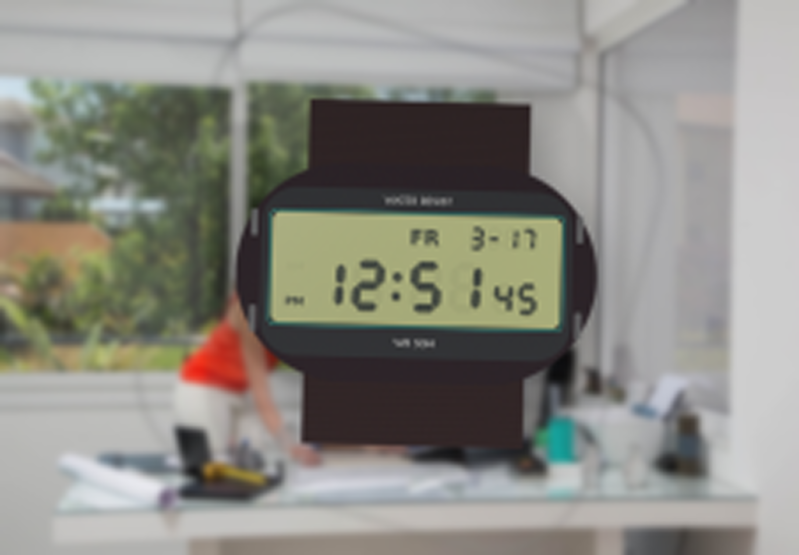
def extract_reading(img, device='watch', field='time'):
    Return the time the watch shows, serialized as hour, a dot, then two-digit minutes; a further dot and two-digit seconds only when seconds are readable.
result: 12.51.45
